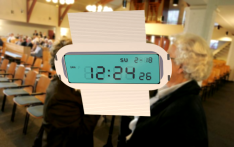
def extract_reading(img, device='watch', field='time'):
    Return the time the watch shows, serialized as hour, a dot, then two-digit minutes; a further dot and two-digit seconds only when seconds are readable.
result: 12.24.26
